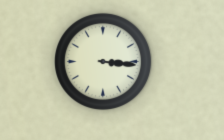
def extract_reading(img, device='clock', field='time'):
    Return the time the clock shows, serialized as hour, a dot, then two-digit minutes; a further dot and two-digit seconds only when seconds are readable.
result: 3.16
